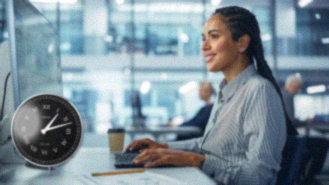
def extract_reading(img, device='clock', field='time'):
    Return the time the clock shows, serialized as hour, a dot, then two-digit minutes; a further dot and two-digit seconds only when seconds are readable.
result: 1.12
